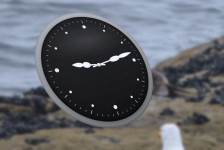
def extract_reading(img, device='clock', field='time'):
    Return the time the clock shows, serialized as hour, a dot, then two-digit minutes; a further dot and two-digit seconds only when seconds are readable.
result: 9.13
